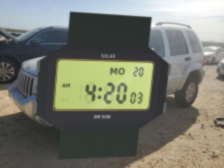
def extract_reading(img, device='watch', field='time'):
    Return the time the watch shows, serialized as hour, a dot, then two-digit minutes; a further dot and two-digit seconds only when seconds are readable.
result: 4.20.03
